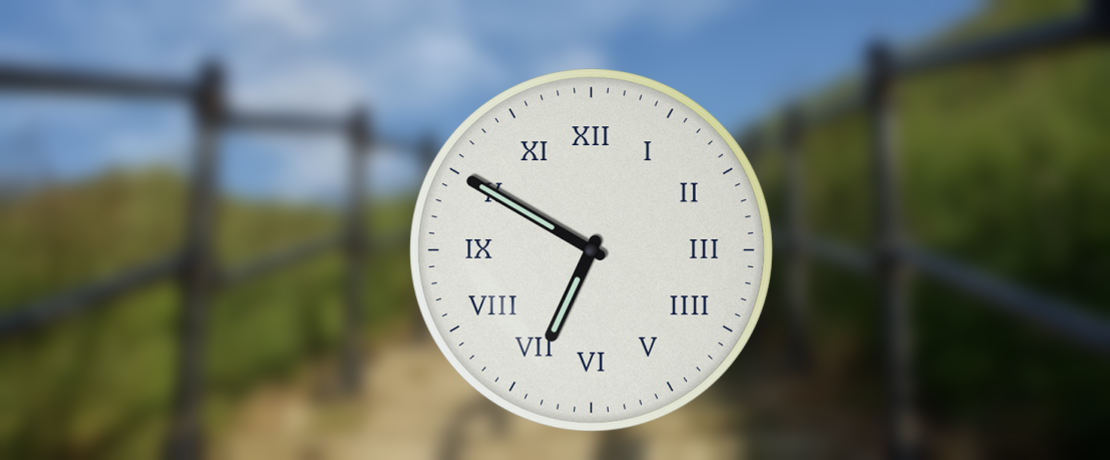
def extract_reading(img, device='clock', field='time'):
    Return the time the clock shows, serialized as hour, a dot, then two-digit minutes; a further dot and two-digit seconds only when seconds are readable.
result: 6.50
